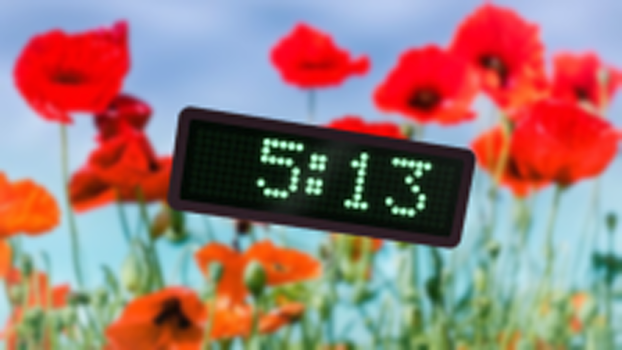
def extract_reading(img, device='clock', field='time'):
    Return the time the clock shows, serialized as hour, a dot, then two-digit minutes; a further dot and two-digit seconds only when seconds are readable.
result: 5.13
